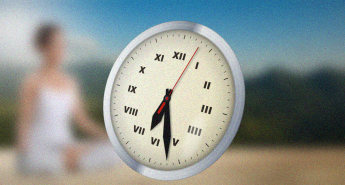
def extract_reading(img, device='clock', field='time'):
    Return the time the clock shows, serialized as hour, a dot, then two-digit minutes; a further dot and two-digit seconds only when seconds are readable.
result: 6.27.03
